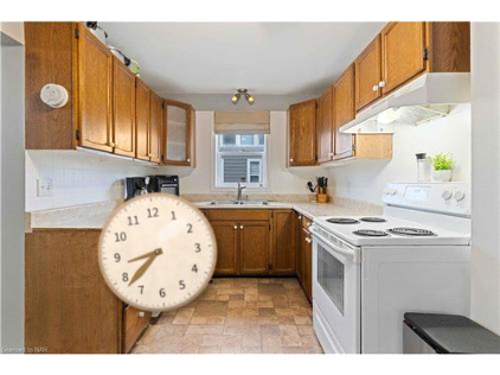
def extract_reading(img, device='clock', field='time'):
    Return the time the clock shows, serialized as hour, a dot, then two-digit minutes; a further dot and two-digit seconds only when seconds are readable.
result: 8.38
